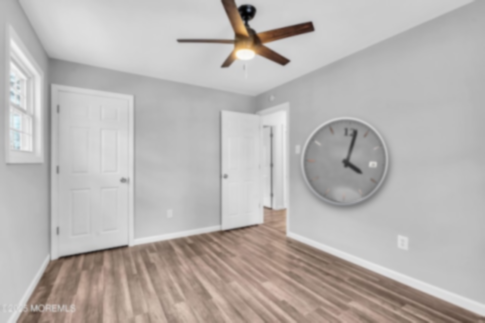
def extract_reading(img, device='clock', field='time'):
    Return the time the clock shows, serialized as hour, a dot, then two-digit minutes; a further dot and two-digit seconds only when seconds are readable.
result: 4.02
